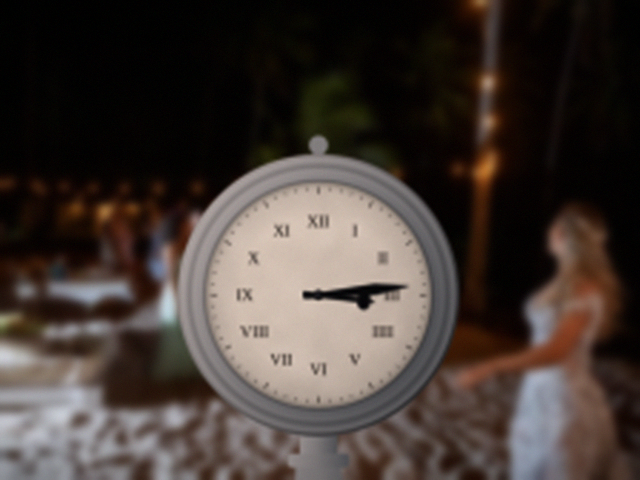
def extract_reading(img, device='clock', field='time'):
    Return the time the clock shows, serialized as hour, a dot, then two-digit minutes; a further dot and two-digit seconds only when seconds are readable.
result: 3.14
